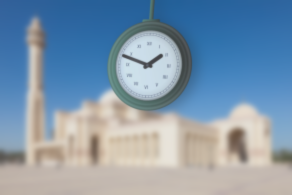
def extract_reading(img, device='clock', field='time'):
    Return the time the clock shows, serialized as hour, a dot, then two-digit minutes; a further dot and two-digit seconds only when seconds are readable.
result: 1.48
